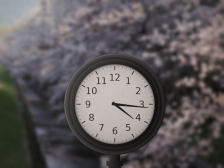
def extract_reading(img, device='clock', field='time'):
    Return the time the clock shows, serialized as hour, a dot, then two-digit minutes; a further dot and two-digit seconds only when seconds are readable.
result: 4.16
